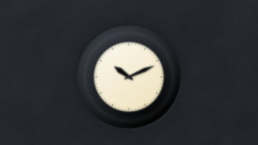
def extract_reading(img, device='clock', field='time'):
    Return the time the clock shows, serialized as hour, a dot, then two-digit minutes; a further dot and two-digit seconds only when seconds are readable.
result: 10.11
